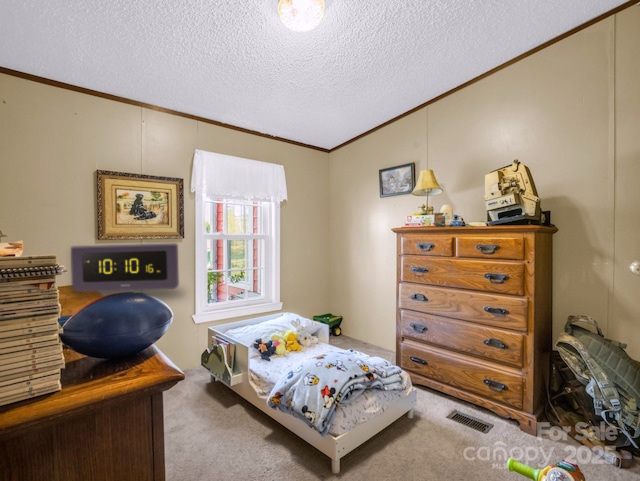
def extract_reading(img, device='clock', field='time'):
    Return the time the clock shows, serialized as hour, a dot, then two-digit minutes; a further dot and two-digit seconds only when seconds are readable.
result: 10.10
